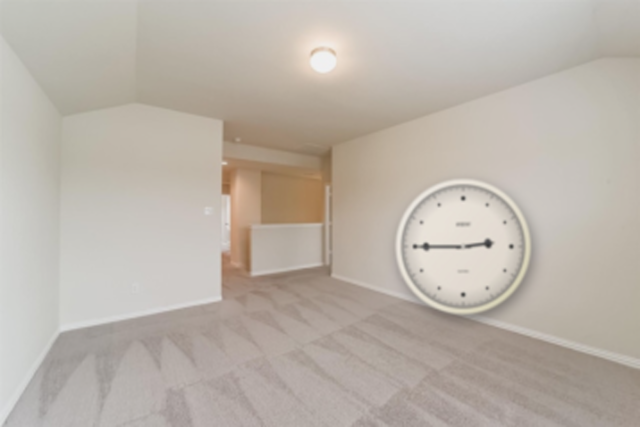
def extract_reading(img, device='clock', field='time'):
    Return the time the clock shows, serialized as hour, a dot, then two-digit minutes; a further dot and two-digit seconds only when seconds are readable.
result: 2.45
